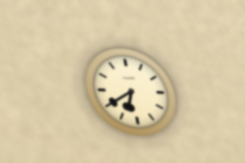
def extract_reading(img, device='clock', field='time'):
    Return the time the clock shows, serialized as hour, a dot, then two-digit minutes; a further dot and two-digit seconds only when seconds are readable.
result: 6.40
